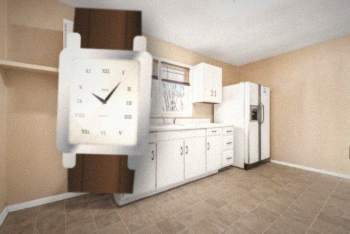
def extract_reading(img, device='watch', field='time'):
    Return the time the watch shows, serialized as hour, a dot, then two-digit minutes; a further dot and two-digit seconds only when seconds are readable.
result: 10.06
